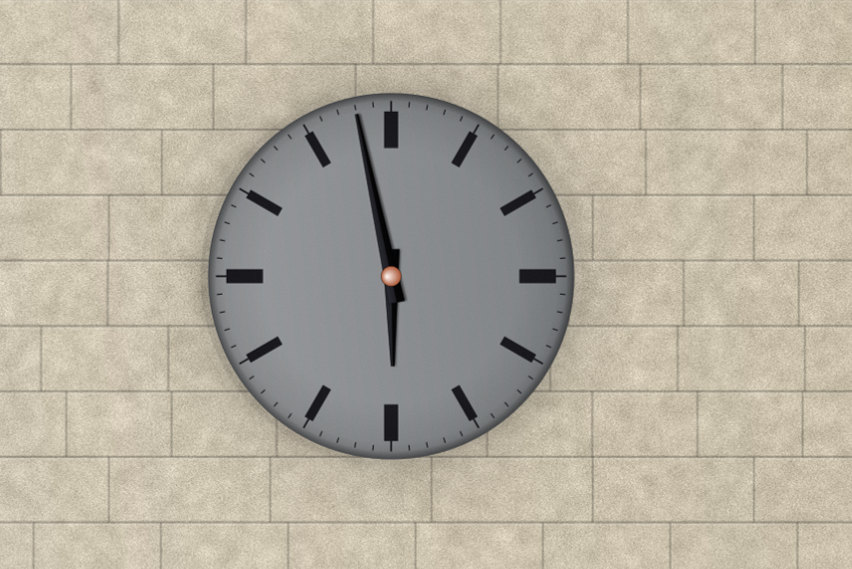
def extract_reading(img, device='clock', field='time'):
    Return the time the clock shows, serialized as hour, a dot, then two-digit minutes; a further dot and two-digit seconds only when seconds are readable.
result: 5.58
